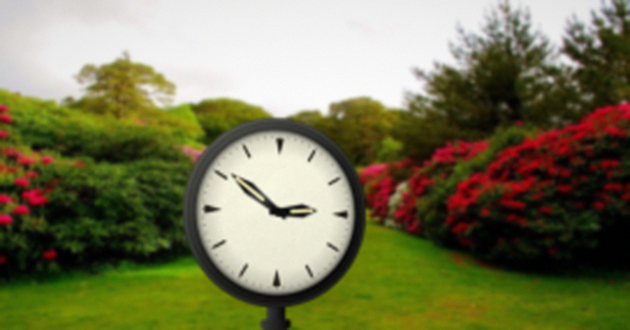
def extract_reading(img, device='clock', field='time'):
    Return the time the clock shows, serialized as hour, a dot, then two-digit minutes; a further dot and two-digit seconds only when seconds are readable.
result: 2.51
